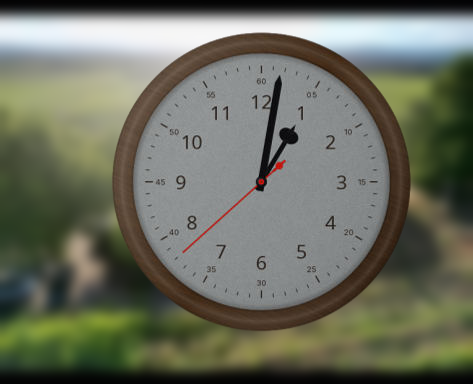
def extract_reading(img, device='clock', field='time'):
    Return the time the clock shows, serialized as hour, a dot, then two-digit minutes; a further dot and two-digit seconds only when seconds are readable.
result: 1.01.38
